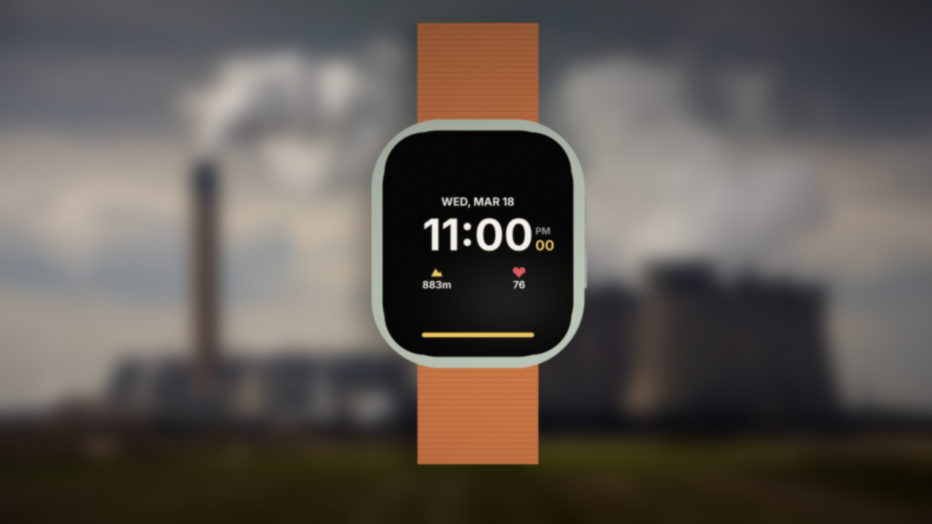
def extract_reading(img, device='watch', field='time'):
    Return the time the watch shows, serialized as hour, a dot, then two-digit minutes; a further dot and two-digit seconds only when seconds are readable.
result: 11.00.00
